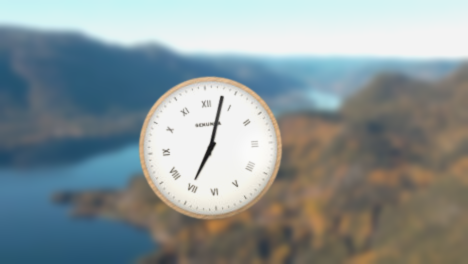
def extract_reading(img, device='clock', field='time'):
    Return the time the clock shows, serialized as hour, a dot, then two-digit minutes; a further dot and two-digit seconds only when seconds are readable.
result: 7.03
